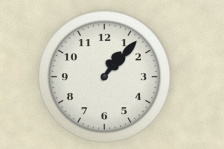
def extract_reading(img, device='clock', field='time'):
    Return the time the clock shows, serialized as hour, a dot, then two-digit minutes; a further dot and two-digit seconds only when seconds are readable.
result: 1.07
